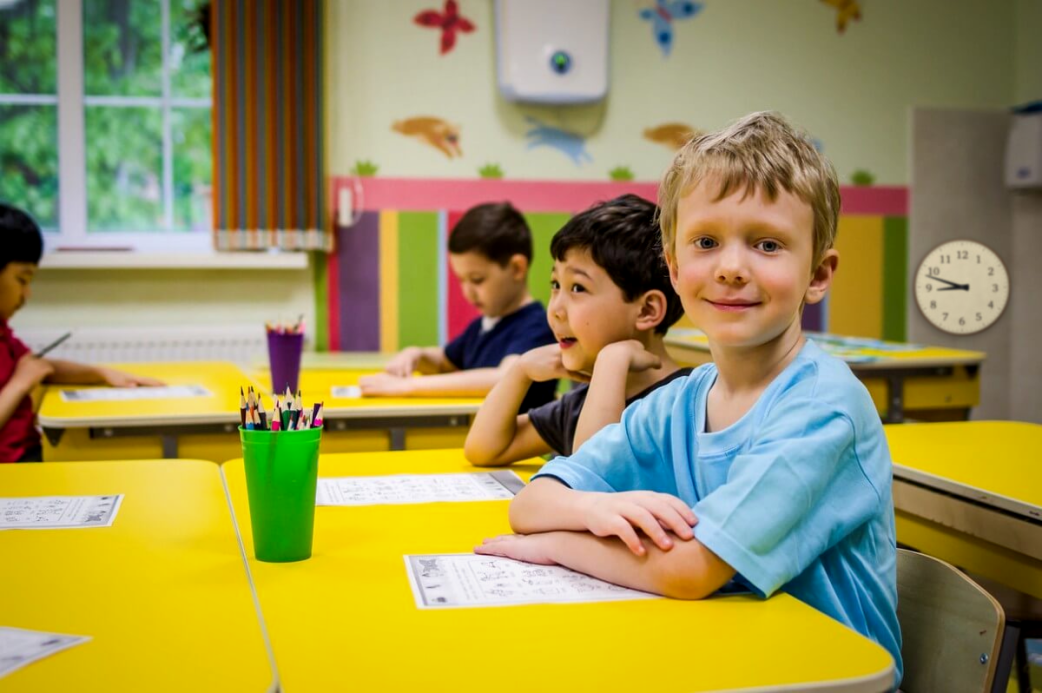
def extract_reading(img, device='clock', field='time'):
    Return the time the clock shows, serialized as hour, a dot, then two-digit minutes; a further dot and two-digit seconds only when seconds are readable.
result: 8.48
